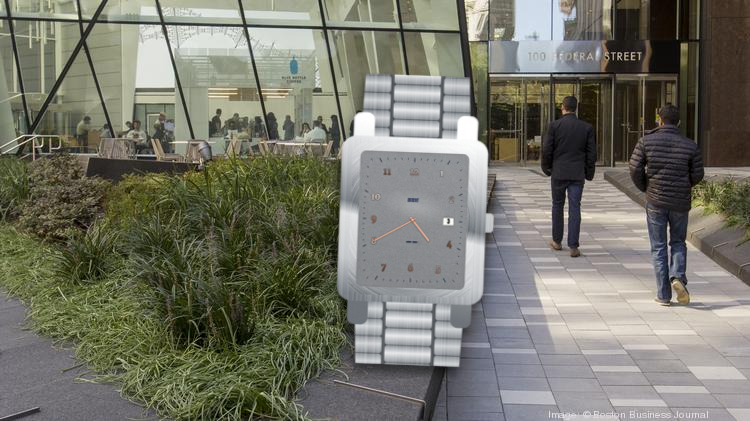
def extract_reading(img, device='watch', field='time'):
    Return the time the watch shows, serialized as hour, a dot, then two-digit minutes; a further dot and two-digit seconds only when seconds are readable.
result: 4.40
